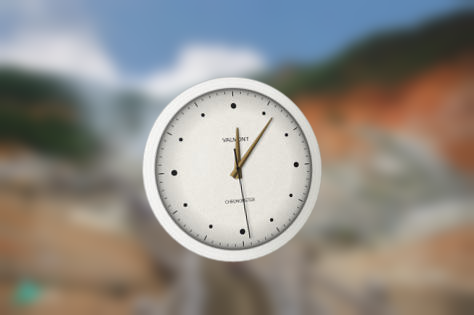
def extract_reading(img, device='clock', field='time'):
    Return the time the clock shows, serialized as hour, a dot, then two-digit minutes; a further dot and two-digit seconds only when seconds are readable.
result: 12.06.29
